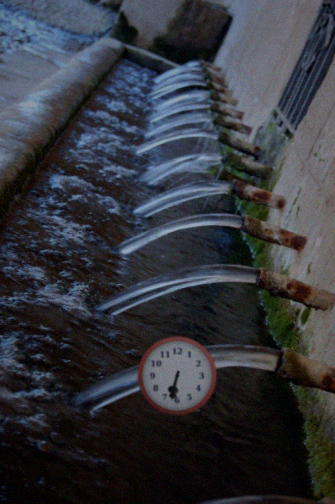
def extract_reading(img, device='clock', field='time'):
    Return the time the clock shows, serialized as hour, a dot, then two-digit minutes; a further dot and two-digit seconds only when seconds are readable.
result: 6.32
